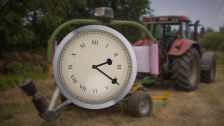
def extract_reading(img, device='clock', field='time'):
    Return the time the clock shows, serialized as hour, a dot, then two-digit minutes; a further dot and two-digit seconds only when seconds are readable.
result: 2.21
